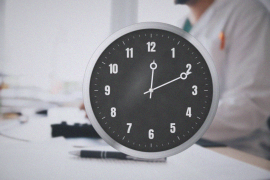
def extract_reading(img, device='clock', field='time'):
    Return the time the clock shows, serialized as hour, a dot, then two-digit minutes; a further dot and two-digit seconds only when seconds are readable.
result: 12.11
